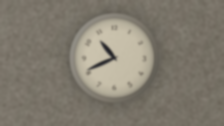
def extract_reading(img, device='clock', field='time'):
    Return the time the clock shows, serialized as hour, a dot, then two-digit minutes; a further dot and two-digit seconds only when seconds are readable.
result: 10.41
